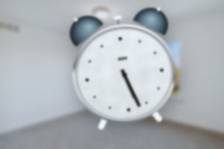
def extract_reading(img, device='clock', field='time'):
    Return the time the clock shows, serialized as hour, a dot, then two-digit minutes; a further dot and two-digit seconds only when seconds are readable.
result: 5.27
